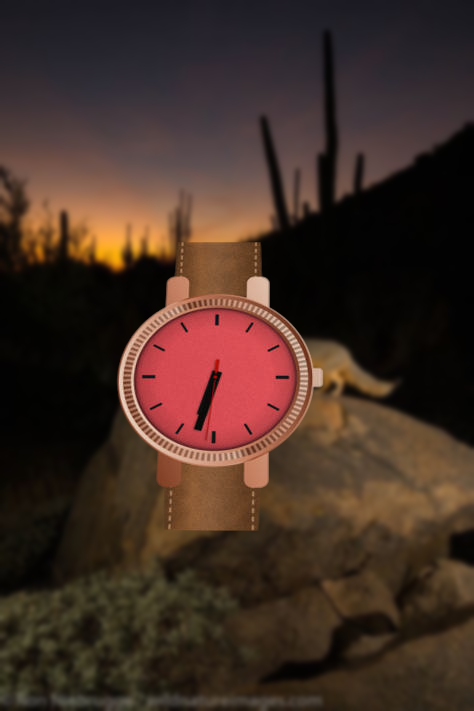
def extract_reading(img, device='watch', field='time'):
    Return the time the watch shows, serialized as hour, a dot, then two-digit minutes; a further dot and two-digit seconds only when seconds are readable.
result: 6.32.31
